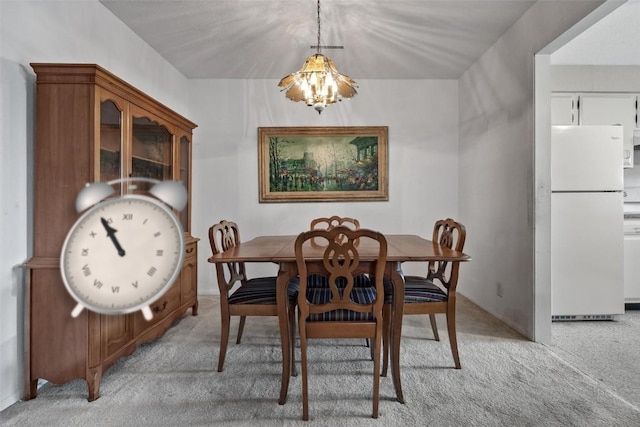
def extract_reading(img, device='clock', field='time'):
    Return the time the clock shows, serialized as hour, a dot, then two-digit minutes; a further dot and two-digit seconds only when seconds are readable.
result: 10.54
